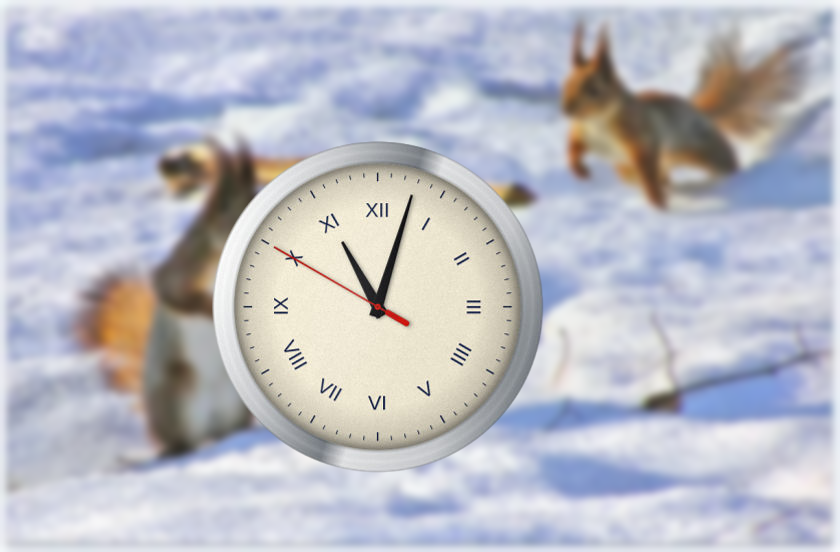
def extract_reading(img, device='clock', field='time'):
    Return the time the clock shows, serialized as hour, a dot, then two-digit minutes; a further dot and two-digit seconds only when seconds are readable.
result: 11.02.50
